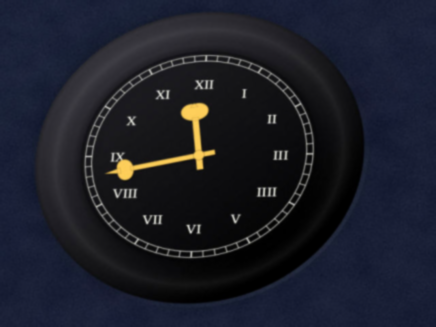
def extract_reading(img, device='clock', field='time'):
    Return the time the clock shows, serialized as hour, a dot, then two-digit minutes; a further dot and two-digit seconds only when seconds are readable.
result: 11.43
